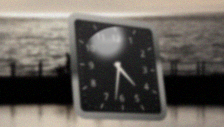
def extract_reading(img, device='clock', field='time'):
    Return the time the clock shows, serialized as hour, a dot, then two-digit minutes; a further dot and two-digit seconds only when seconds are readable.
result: 4.32
